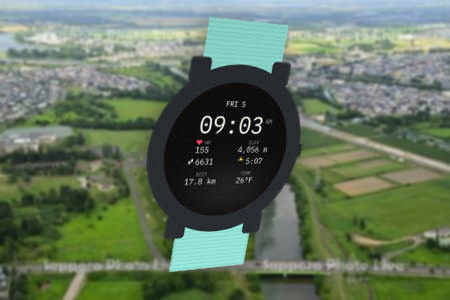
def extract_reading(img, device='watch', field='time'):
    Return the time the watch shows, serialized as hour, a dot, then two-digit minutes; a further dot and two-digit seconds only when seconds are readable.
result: 9.03
